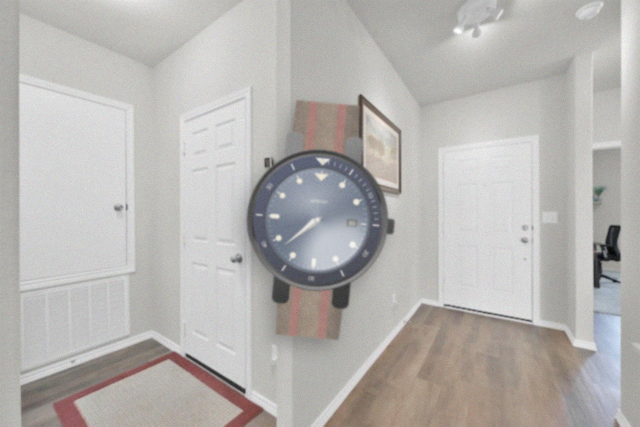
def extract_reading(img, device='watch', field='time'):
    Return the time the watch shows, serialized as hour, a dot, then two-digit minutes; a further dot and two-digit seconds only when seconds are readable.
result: 7.38
